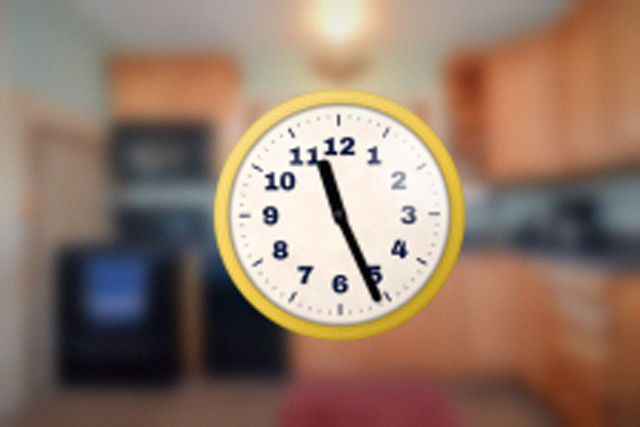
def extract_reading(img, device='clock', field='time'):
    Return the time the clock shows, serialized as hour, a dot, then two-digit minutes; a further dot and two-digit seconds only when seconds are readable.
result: 11.26
